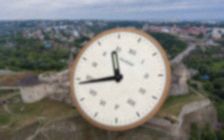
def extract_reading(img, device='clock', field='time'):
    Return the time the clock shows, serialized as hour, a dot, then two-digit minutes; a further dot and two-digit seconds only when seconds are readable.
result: 10.39
